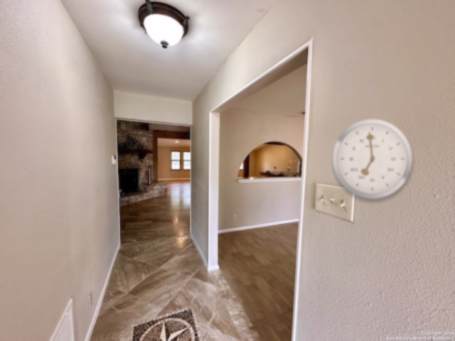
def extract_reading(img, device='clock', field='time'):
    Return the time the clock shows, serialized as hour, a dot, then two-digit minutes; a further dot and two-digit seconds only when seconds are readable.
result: 6.59
